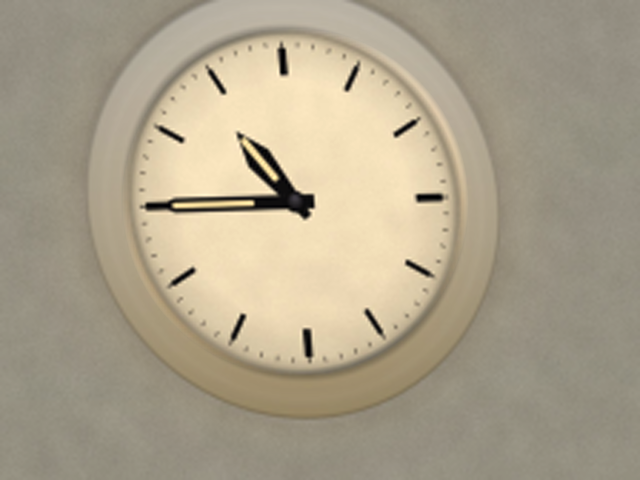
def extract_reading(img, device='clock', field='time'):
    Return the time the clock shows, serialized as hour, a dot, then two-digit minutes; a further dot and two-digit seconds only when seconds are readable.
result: 10.45
